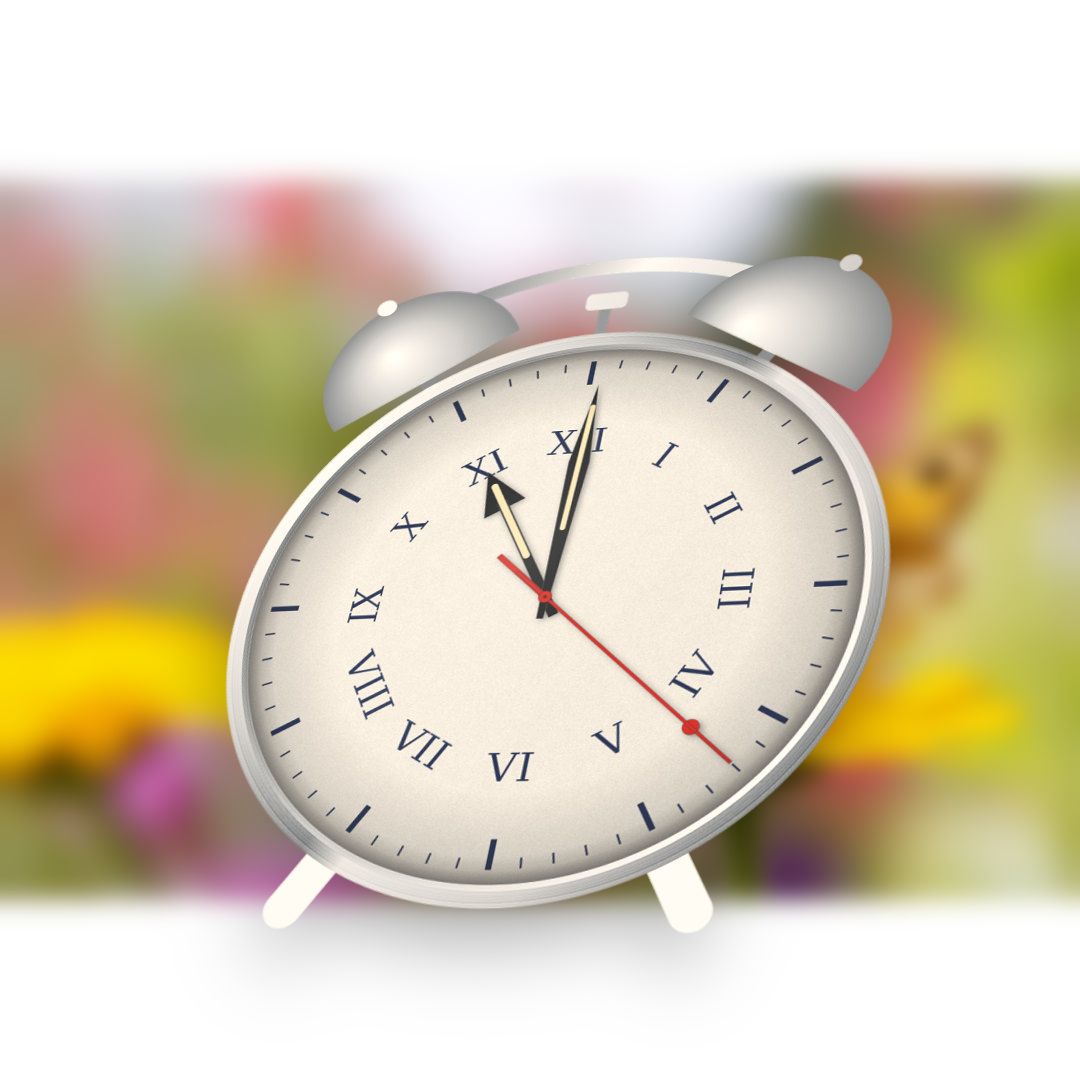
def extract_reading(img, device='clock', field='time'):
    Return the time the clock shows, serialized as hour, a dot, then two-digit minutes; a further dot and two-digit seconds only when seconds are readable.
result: 11.00.22
